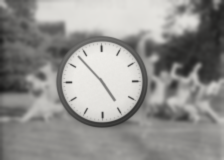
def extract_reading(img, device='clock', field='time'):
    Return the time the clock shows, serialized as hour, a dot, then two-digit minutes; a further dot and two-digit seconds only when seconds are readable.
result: 4.53
